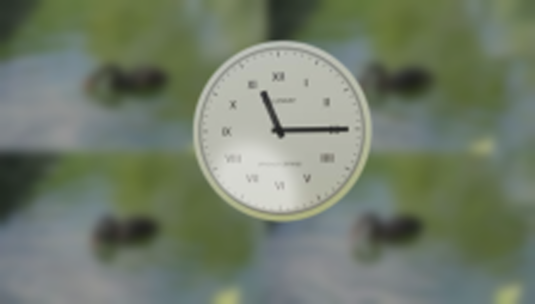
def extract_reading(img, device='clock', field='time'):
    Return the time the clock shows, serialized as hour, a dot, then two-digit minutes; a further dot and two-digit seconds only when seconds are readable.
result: 11.15
